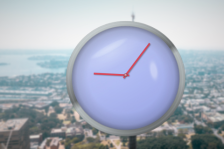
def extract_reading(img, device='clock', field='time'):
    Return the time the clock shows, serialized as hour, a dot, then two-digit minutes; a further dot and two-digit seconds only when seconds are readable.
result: 9.06
